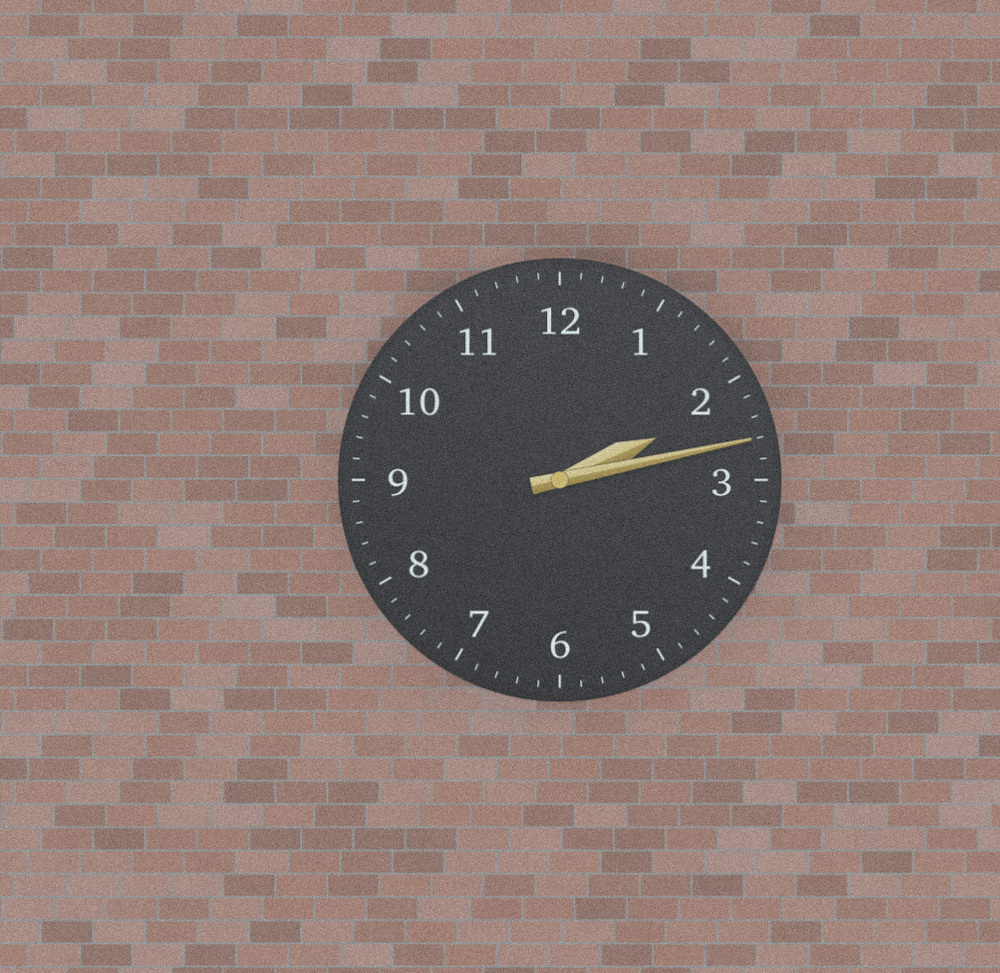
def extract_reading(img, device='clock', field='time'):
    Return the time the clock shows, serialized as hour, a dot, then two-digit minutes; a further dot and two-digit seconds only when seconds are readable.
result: 2.13
